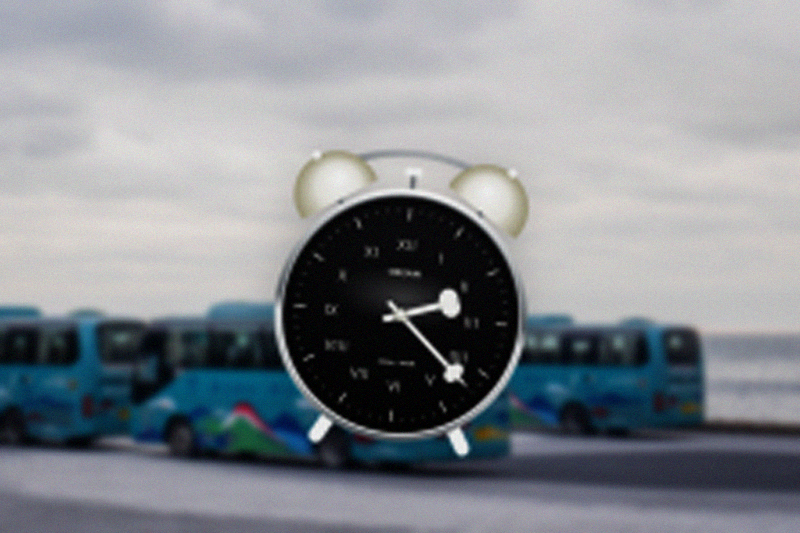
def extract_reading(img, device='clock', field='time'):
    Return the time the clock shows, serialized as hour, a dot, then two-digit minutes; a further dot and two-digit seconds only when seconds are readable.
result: 2.22
